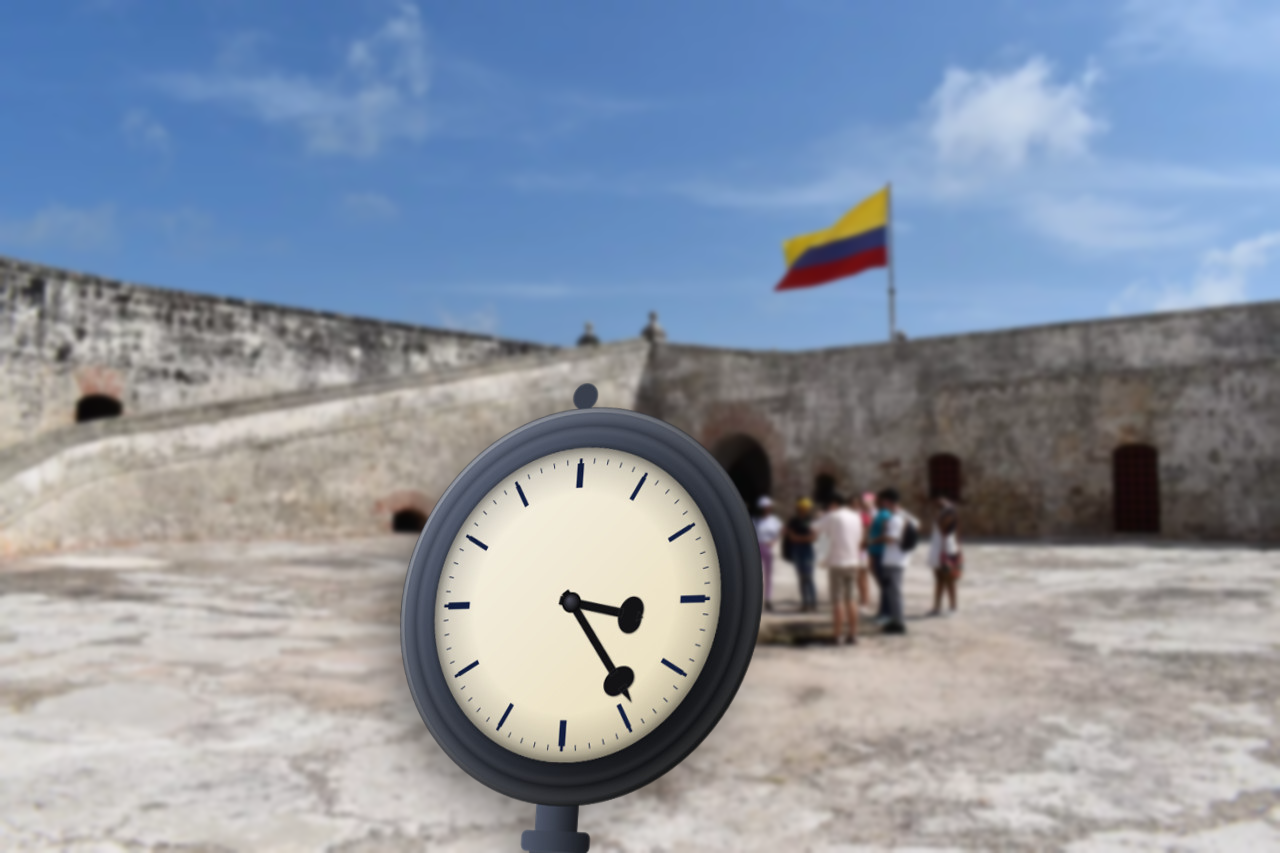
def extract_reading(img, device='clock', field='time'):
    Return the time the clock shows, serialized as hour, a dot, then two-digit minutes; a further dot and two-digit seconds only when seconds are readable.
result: 3.24
